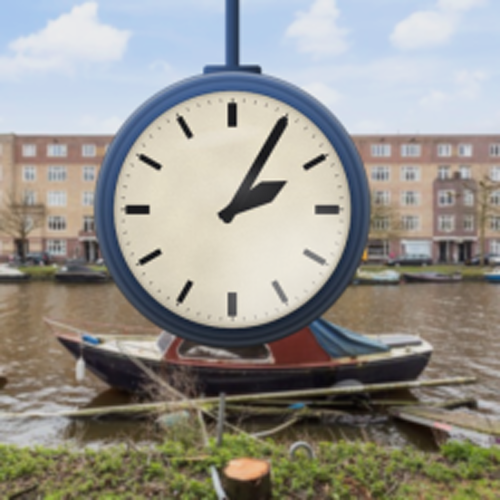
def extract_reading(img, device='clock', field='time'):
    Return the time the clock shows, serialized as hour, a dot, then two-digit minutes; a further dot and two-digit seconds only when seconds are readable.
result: 2.05
